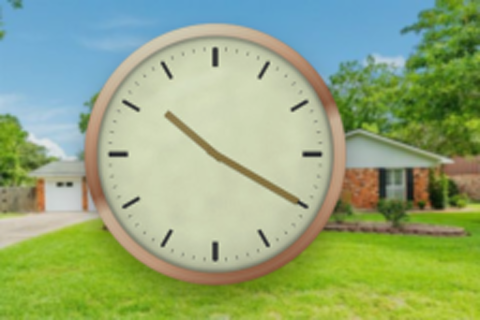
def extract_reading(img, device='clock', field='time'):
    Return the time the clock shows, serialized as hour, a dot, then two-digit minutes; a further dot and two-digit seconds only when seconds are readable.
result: 10.20
